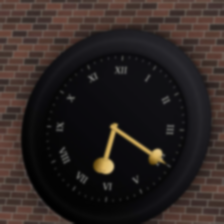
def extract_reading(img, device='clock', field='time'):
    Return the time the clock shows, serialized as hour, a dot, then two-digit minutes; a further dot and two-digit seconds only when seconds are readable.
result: 6.20
